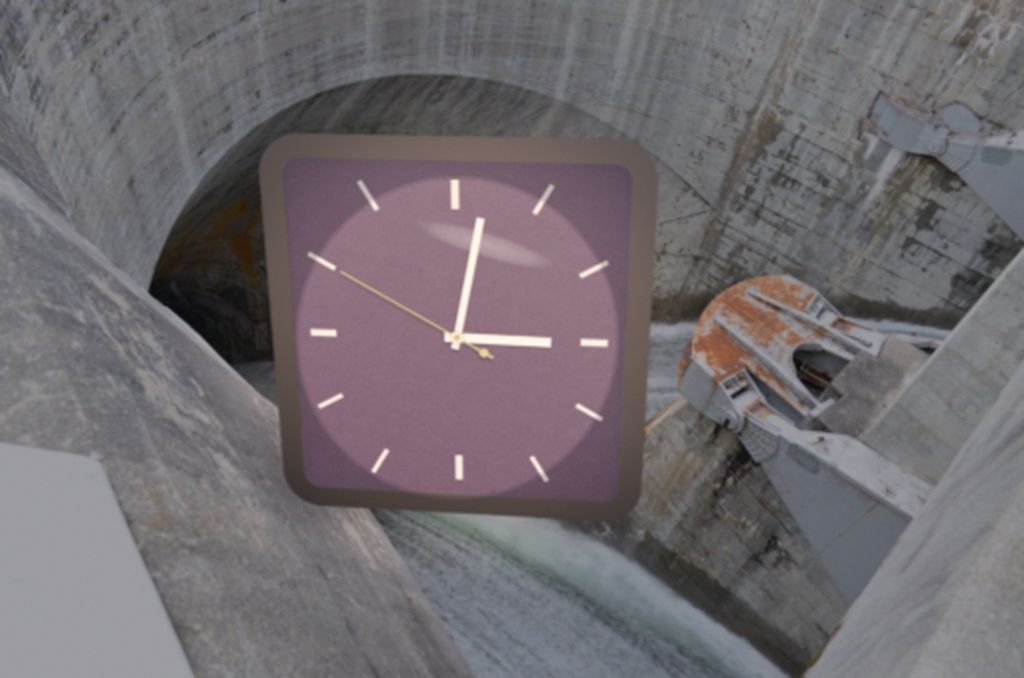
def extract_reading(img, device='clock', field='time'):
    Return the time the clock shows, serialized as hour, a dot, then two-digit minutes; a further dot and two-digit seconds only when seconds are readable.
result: 3.01.50
